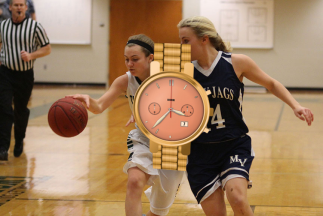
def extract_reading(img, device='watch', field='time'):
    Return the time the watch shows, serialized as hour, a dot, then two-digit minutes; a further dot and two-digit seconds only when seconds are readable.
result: 3.37
